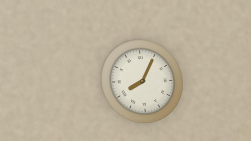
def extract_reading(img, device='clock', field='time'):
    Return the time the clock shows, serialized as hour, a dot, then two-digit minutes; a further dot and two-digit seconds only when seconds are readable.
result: 8.05
